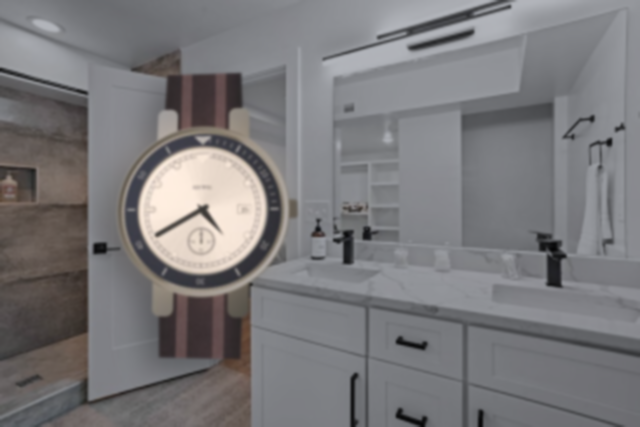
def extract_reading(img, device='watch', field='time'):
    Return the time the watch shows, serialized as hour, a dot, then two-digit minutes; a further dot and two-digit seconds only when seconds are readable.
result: 4.40
